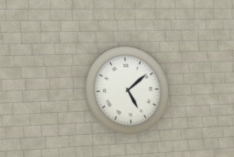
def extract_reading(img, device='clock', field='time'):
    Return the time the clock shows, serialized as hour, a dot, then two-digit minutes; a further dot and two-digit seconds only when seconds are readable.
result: 5.09
